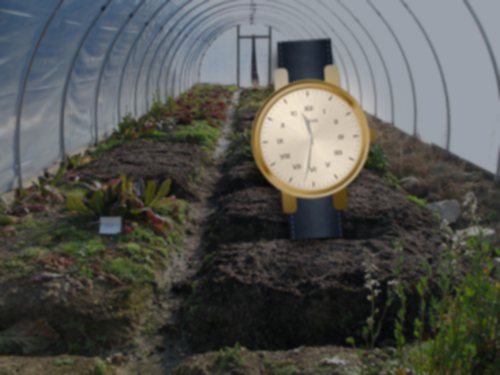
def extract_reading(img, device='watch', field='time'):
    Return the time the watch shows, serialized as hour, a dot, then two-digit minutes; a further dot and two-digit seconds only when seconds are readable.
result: 11.32
